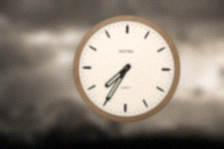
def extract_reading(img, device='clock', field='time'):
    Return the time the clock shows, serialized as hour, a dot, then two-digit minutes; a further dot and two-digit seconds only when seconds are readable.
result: 7.35
